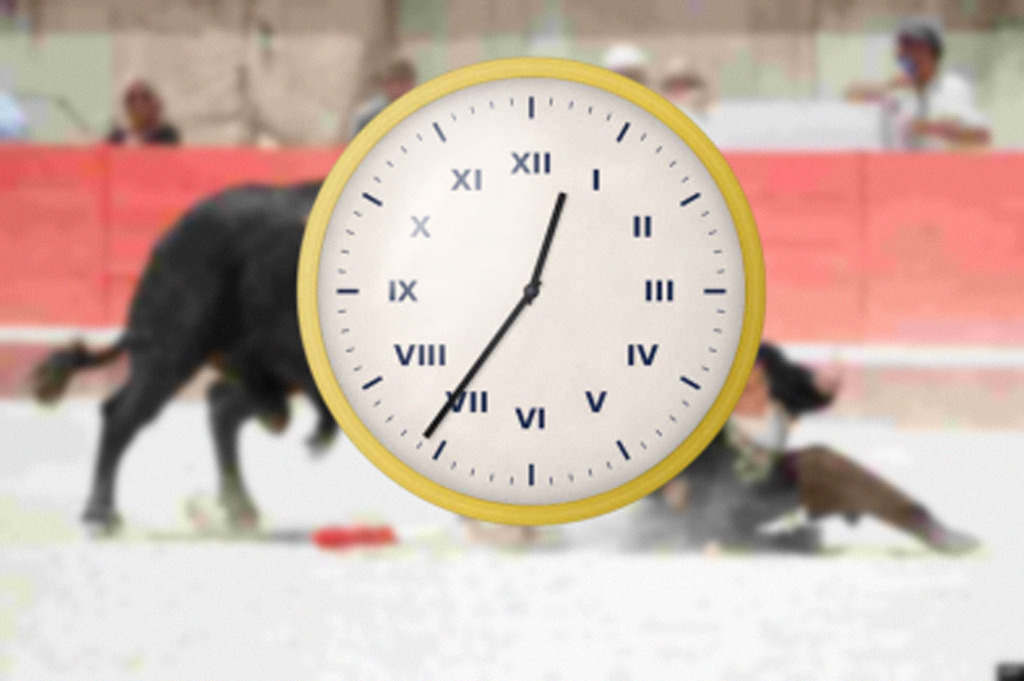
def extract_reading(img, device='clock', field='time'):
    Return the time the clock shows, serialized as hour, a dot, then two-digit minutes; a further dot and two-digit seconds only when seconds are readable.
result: 12.36
